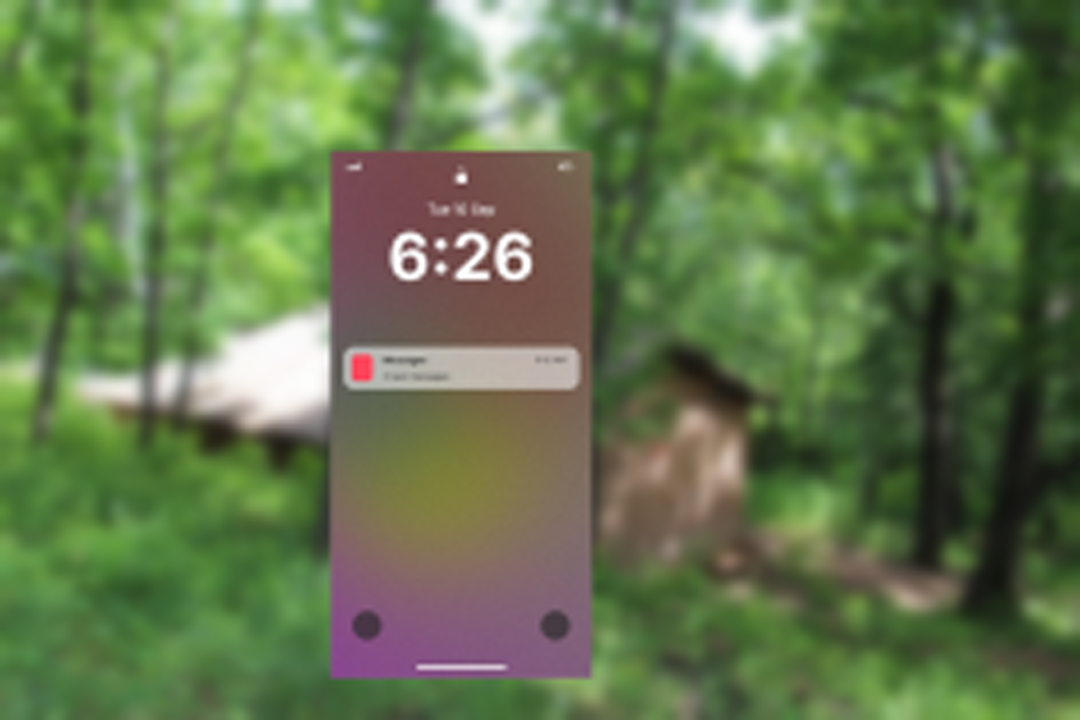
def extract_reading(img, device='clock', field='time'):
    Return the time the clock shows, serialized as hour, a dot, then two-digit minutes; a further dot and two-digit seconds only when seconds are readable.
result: 6.26
